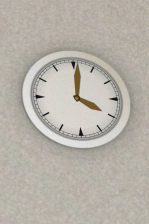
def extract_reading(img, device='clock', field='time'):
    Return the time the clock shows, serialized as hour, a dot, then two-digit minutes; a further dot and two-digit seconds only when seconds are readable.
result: 4.01
